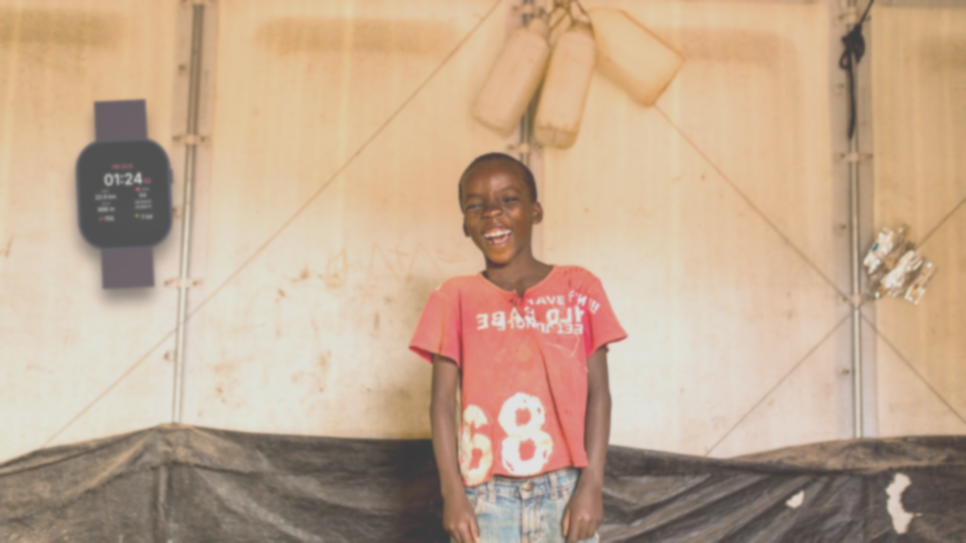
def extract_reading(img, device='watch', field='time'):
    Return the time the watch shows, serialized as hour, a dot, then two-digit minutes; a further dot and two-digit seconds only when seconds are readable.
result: 1.24
